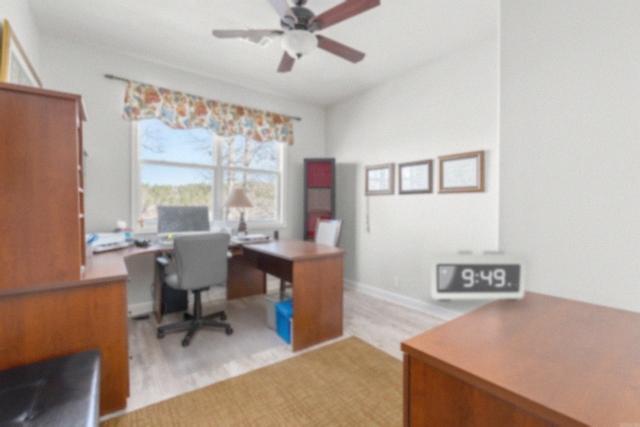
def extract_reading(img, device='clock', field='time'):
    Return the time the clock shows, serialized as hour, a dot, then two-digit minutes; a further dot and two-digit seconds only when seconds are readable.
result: 9.49
